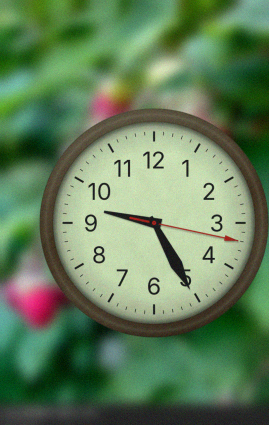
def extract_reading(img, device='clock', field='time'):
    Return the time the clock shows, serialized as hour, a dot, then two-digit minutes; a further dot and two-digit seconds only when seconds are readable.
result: 9.25.17
